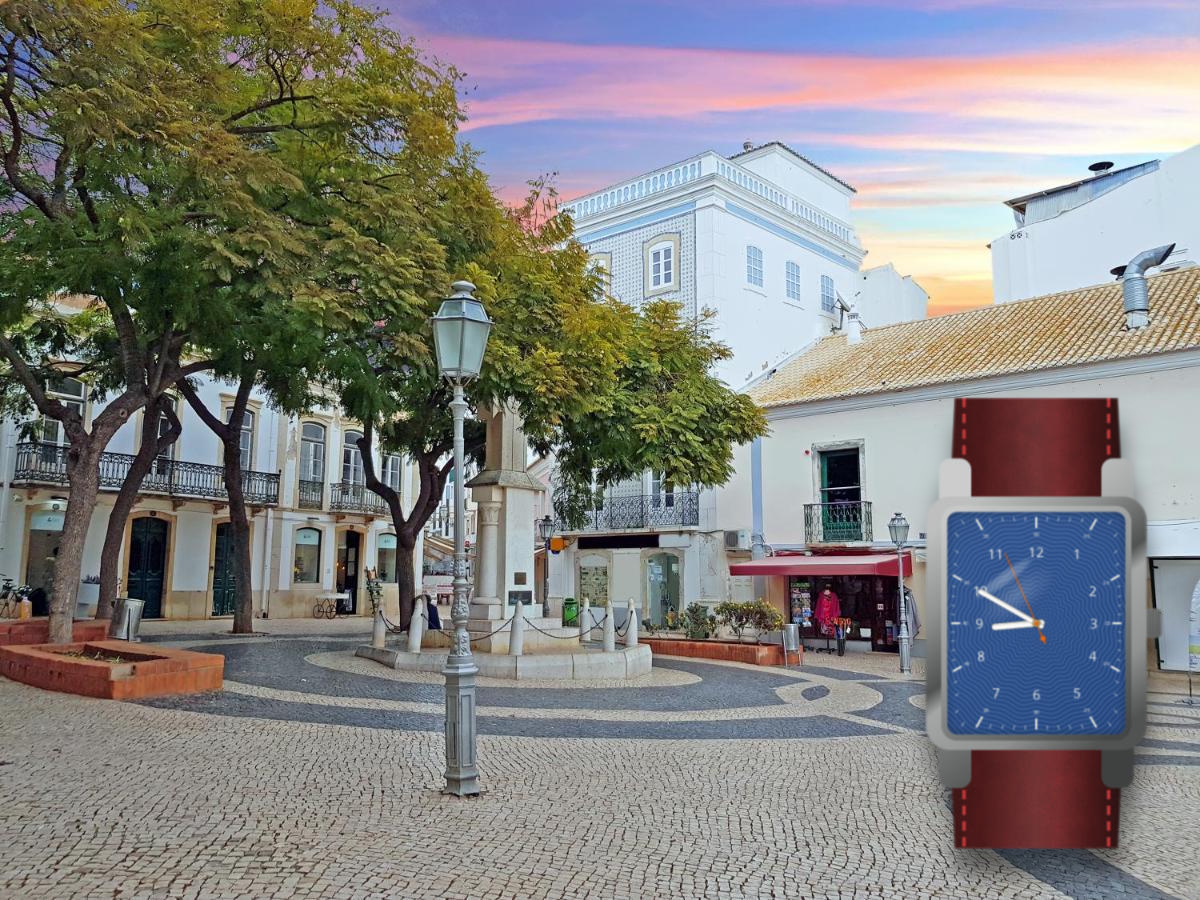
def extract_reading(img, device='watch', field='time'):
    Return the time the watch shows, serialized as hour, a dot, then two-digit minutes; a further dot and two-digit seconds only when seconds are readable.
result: 8.49.56
